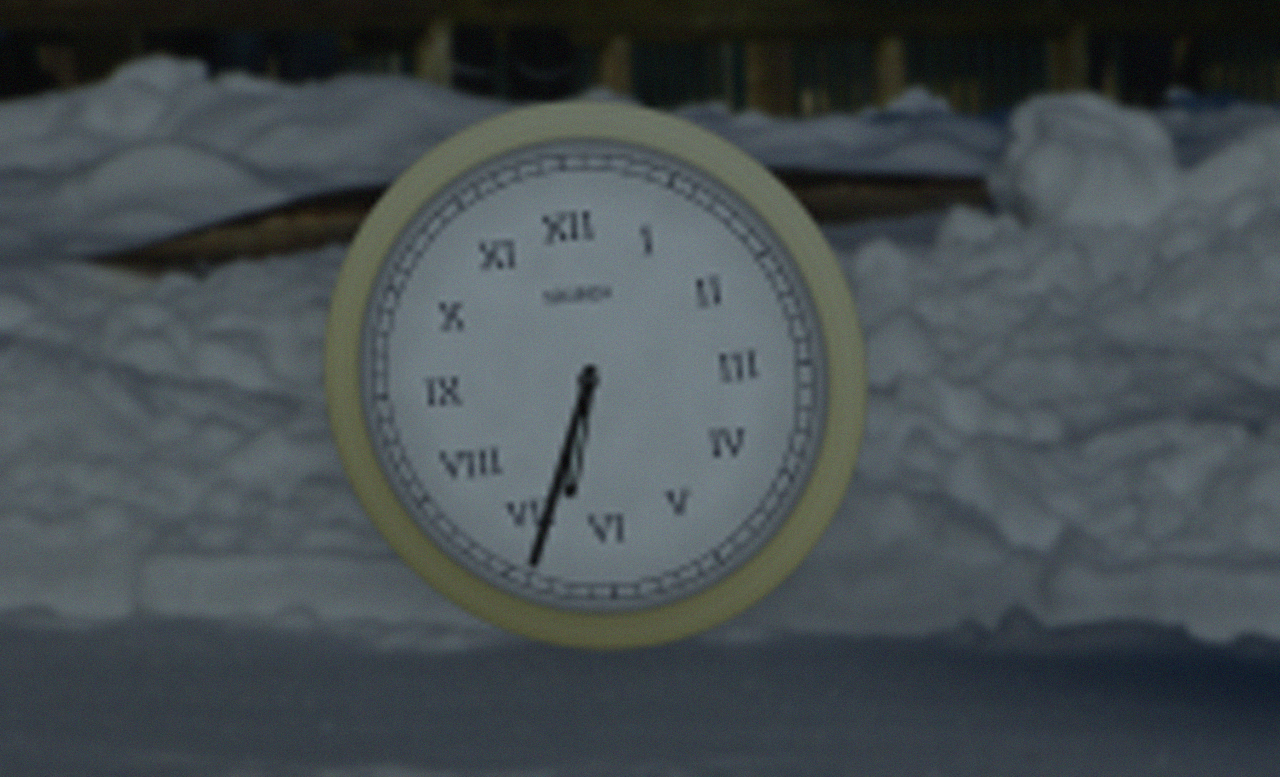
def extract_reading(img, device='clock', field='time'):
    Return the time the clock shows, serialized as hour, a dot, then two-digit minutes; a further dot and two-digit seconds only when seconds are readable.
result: 6.34
